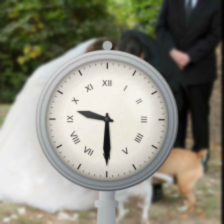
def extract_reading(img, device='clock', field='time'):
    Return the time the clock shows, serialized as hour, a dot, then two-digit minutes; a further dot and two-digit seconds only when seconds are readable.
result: 9.30
